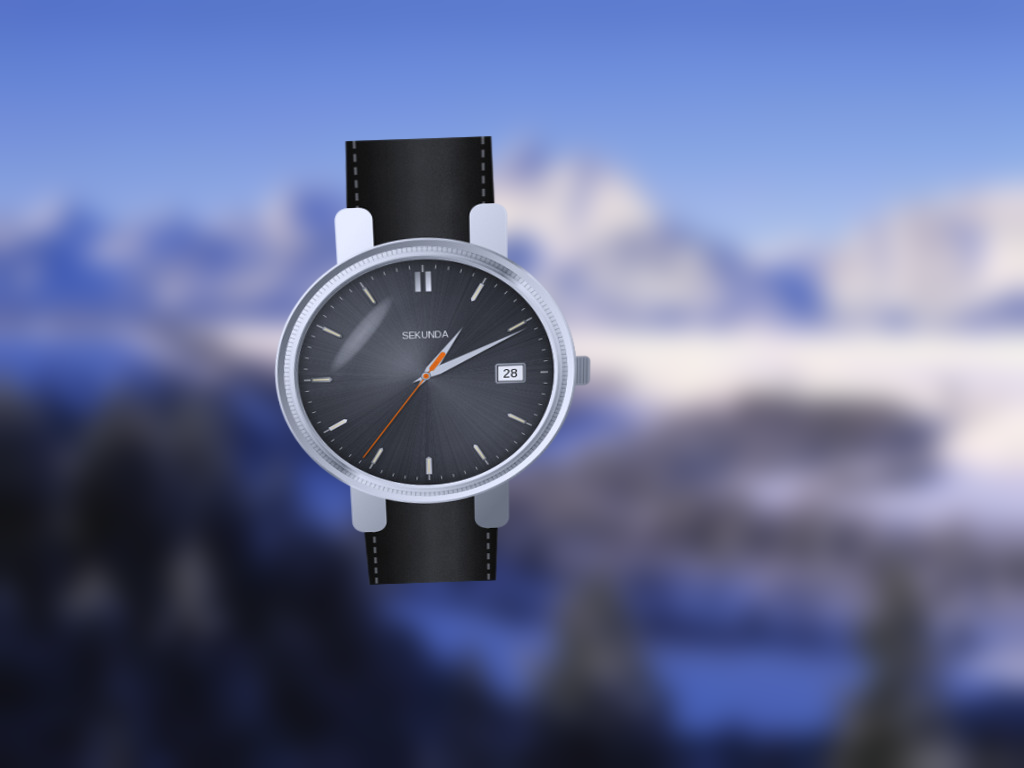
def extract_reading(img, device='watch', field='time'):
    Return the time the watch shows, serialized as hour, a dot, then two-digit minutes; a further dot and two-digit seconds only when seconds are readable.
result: 1.10.36
